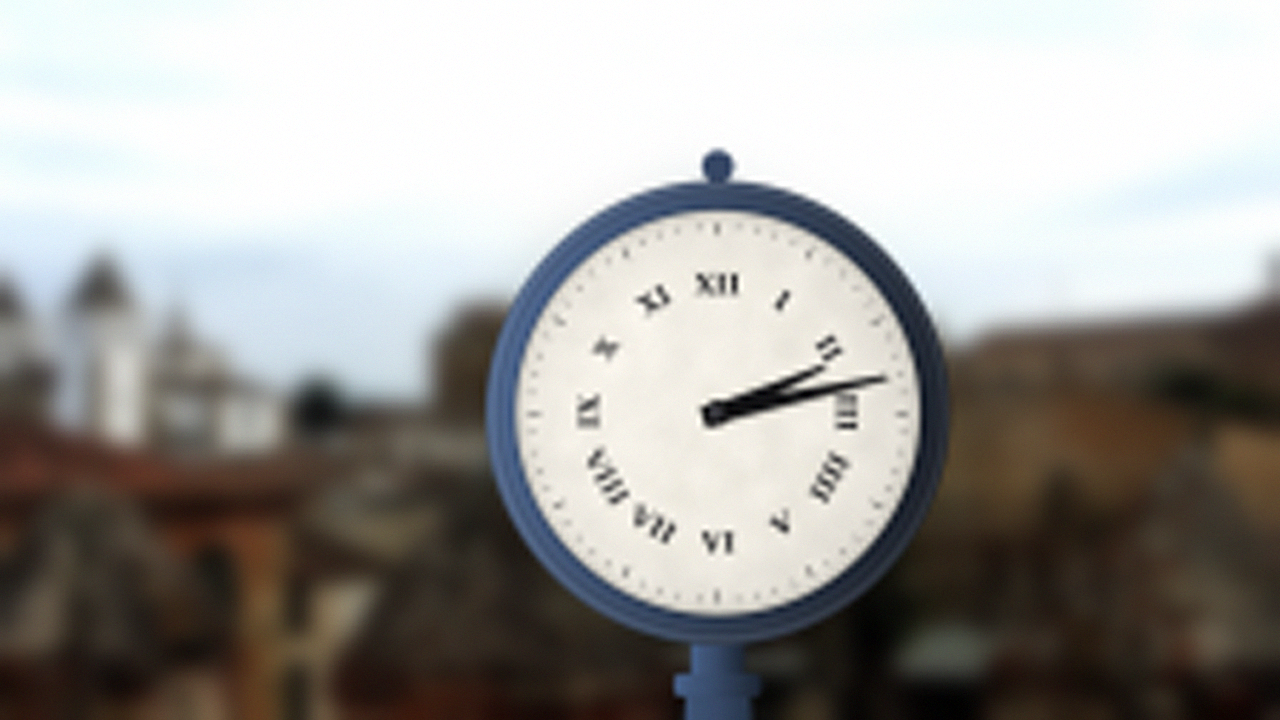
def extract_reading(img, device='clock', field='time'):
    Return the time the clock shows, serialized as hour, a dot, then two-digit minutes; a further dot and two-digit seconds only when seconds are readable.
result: 2.13
